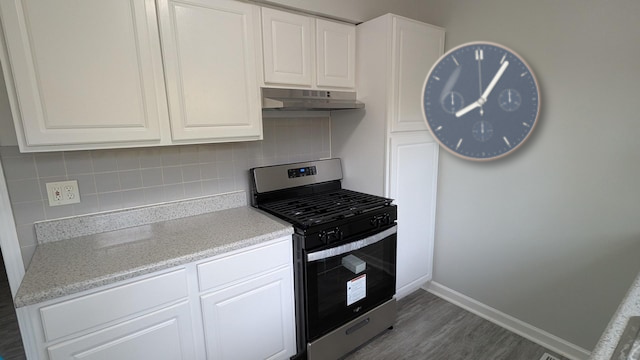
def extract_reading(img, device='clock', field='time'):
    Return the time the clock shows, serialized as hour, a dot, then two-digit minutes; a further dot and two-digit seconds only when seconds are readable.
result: 8.06
